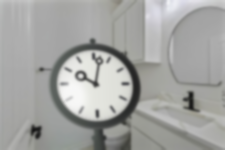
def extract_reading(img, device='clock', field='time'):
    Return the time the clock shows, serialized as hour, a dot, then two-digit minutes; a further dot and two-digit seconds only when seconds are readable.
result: 10.02
